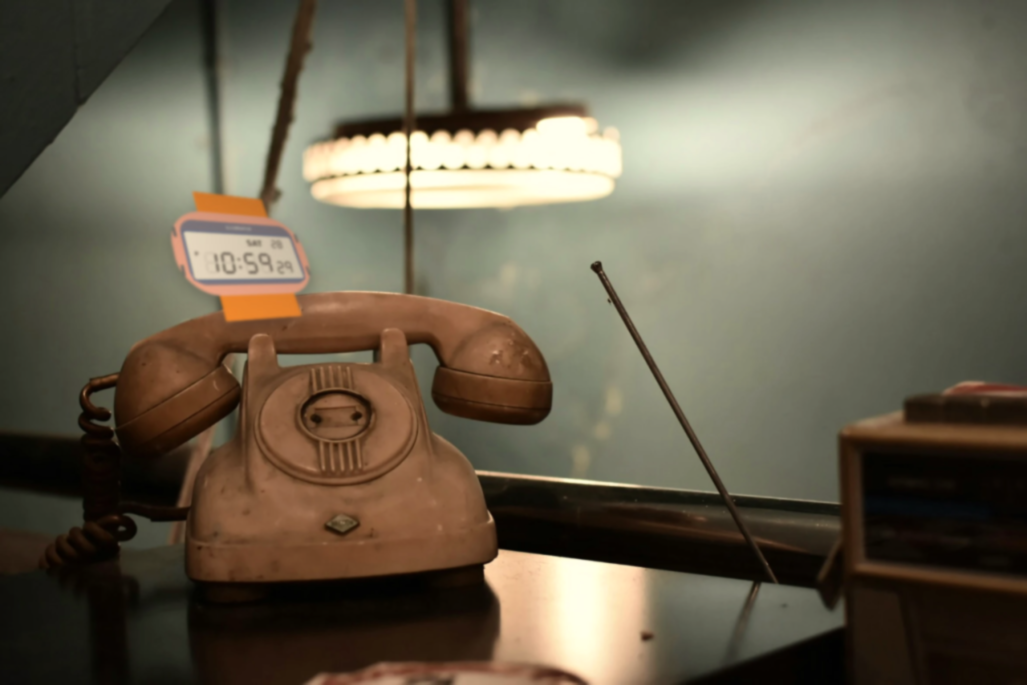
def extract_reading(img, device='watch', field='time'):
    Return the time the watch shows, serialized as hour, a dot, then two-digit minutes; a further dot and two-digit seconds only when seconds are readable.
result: 10.59
